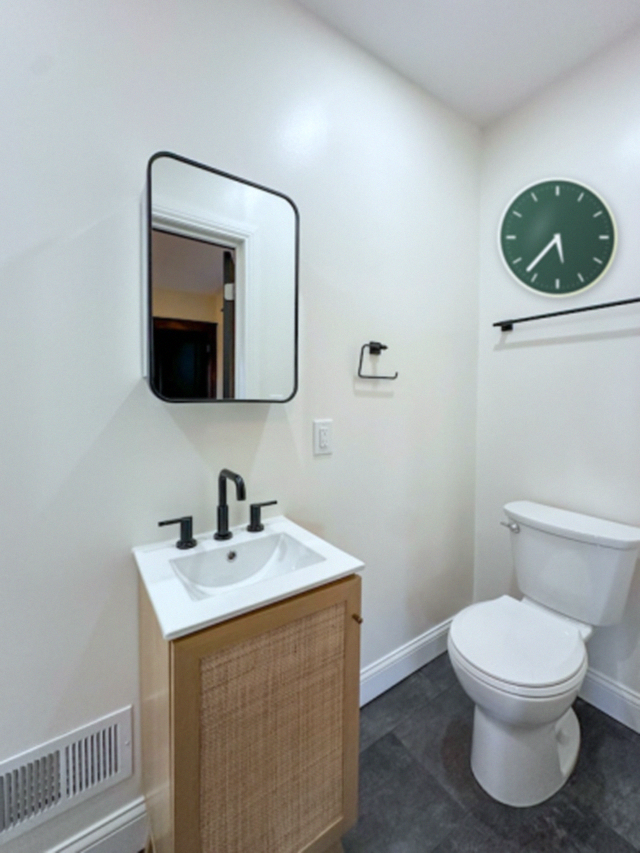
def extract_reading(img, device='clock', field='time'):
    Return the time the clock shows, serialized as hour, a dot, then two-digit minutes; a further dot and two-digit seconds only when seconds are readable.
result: 5.37
